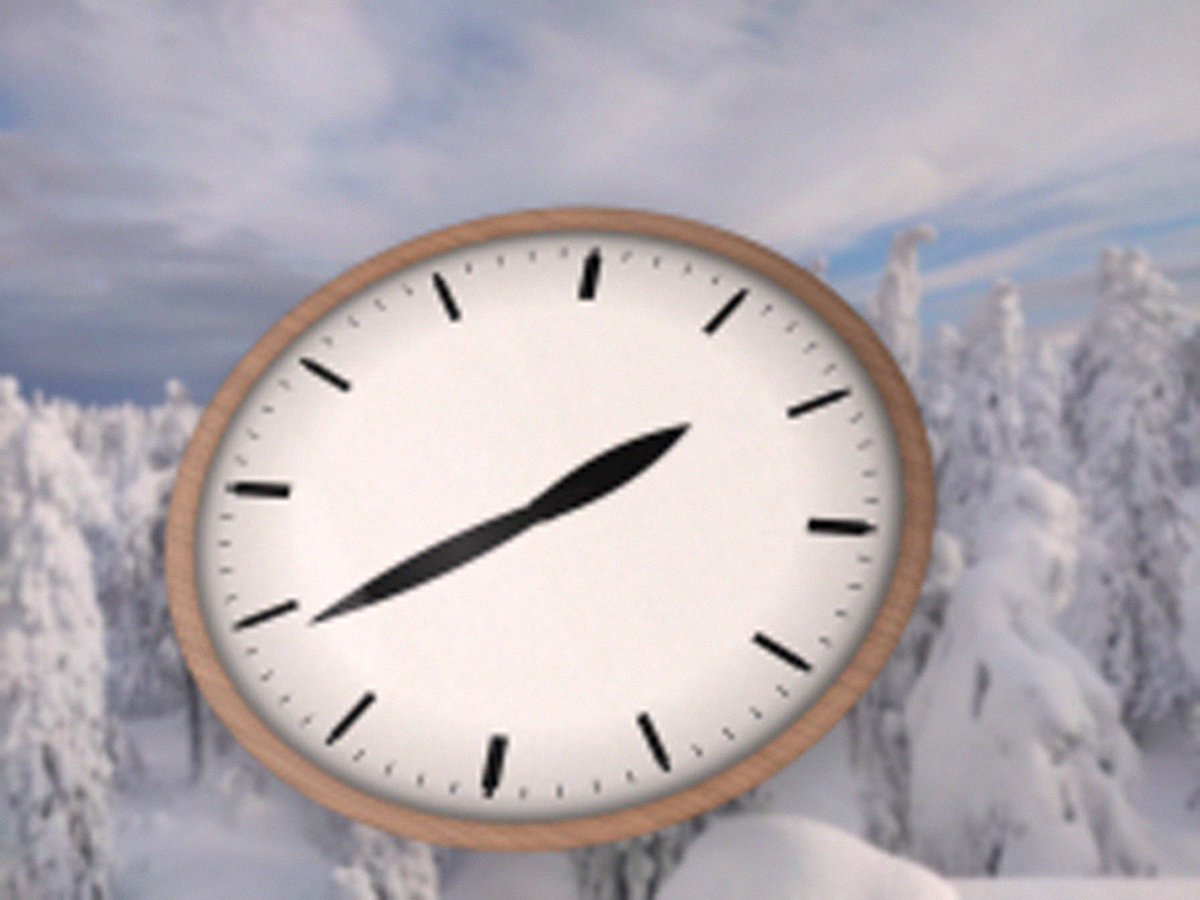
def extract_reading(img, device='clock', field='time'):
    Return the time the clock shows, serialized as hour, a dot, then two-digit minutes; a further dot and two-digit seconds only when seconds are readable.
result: 1.39
